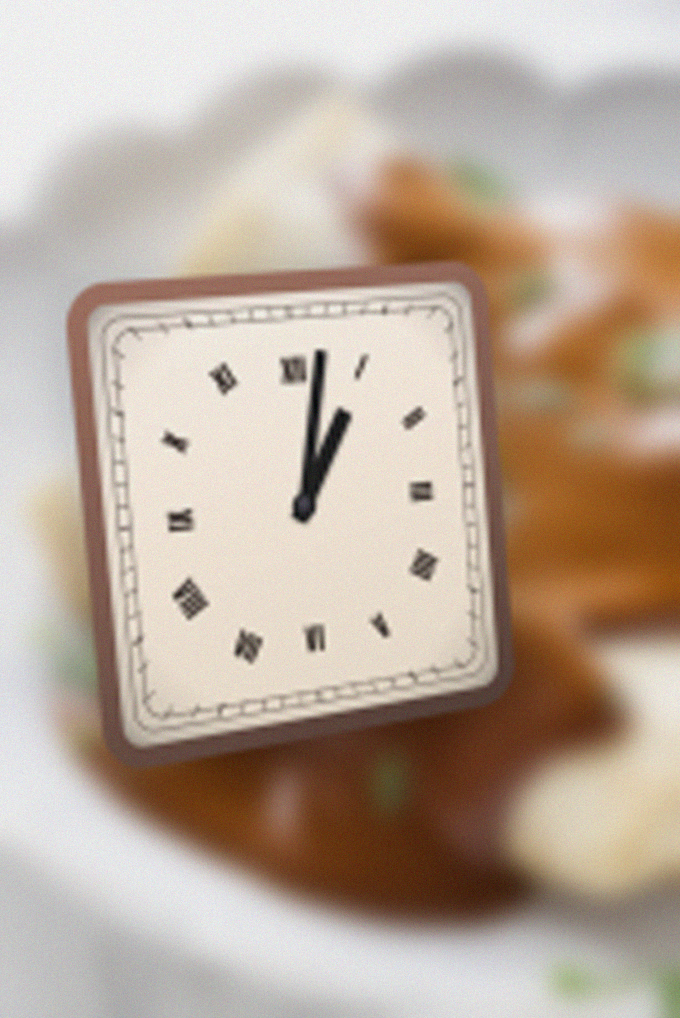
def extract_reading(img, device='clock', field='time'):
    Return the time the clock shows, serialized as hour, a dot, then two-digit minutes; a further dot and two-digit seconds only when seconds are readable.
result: 1.02
